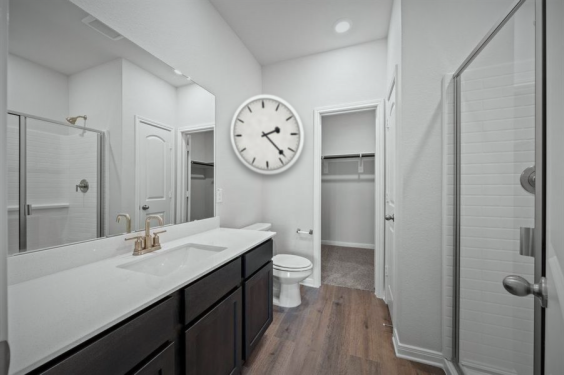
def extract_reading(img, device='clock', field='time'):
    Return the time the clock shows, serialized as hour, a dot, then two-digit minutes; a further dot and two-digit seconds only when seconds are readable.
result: 2.23
